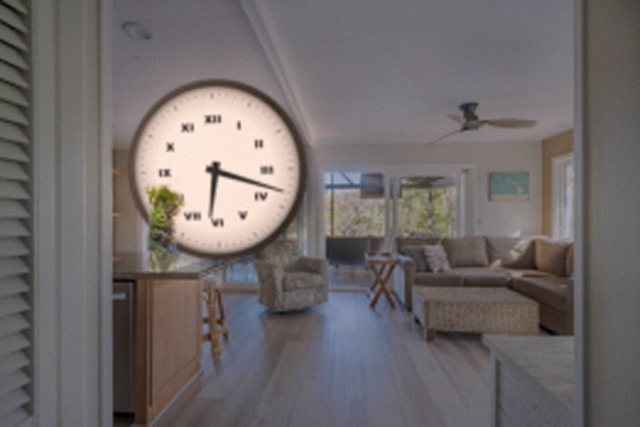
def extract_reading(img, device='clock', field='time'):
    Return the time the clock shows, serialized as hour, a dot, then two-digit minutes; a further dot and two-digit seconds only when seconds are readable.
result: 6.18
